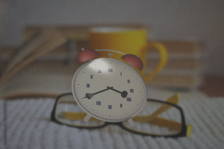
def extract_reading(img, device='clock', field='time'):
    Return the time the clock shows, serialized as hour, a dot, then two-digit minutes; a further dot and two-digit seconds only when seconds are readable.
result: 3.40
